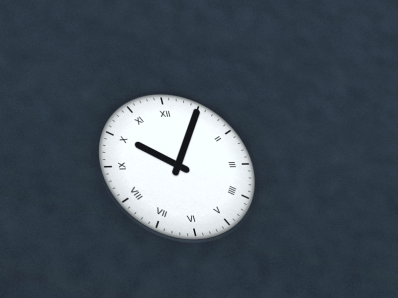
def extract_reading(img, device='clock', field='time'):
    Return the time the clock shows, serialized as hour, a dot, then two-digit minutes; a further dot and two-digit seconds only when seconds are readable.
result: 10.05
